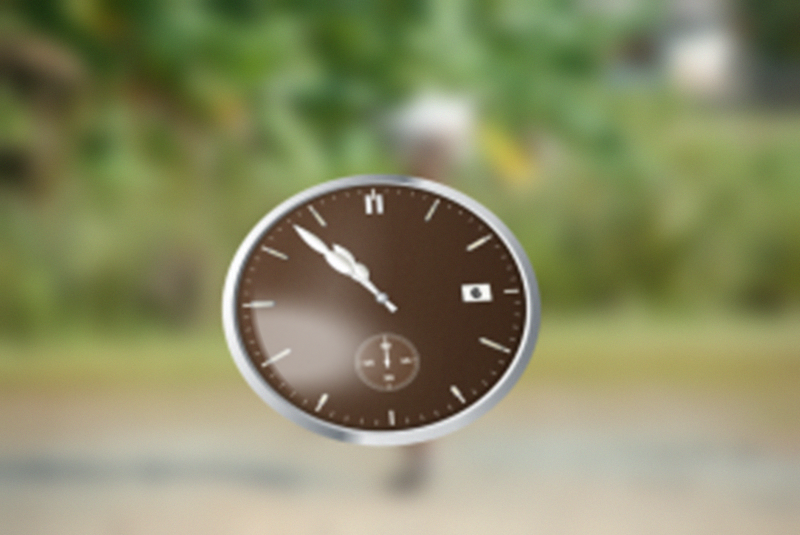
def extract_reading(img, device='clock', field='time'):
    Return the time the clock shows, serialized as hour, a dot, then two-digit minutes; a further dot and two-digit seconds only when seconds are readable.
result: 10.53
